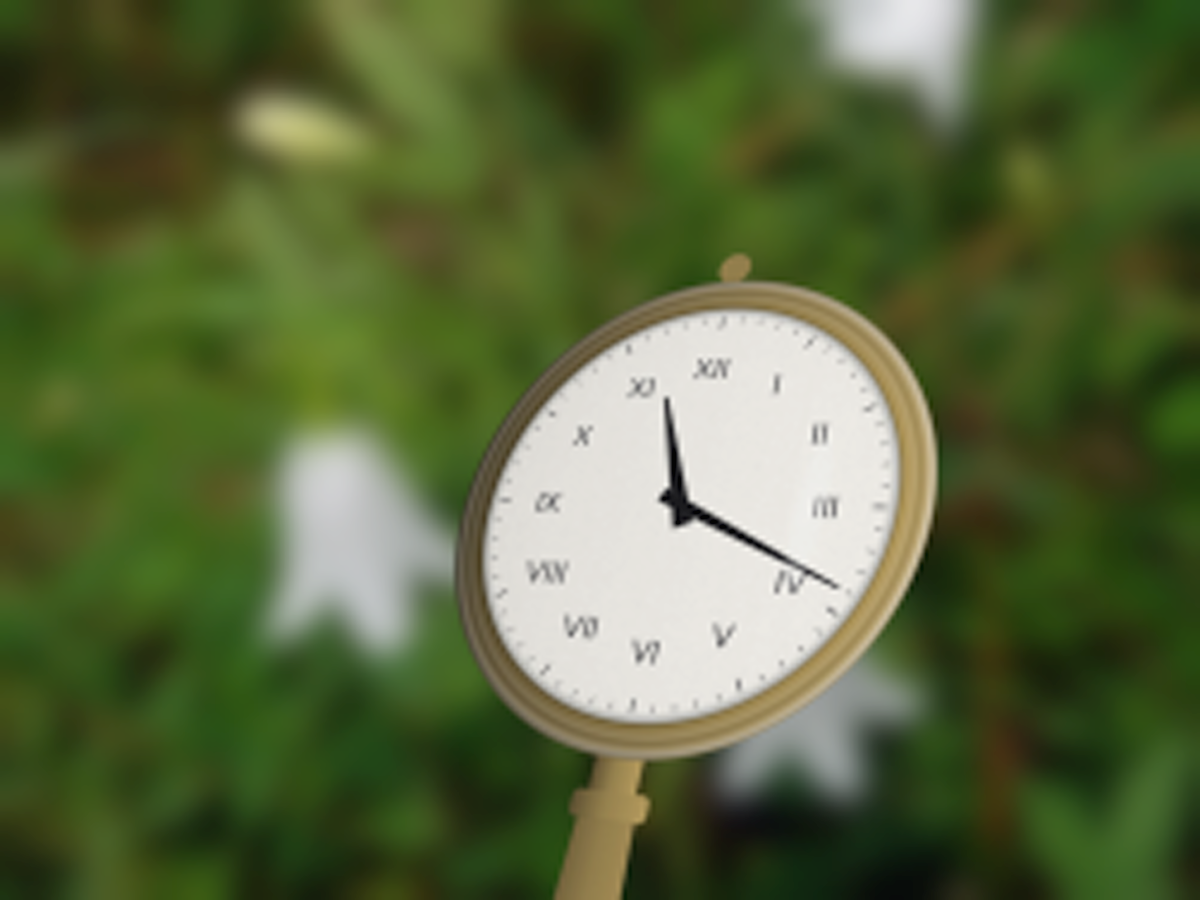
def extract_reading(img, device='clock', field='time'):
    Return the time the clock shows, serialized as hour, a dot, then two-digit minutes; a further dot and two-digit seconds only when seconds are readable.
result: 11.19
